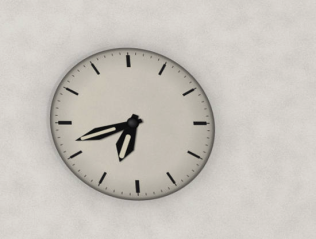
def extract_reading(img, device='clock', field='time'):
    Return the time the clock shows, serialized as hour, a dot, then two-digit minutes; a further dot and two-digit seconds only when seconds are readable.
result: 6.42
